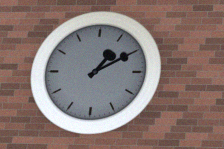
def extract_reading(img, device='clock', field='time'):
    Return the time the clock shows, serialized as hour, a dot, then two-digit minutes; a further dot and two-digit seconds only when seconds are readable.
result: 1.10
